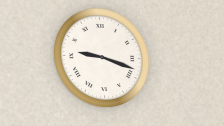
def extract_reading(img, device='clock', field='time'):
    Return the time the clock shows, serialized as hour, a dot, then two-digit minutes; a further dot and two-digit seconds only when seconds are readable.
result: 9.18
